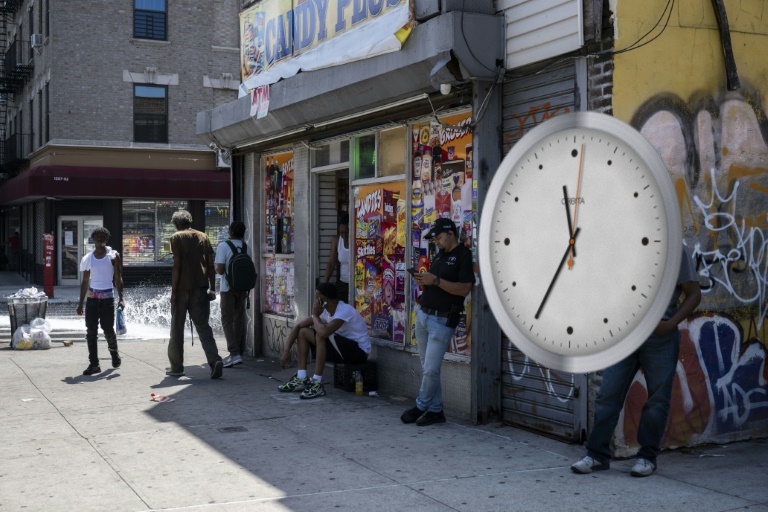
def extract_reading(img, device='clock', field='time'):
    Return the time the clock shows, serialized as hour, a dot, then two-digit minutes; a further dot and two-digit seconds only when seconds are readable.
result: 11.35.01
